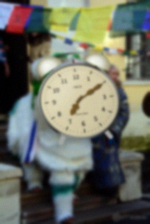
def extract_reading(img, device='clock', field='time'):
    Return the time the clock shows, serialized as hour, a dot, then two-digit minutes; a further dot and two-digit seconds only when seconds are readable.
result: 7.10
